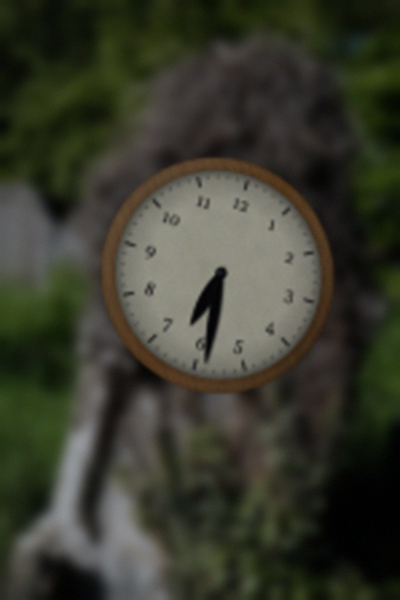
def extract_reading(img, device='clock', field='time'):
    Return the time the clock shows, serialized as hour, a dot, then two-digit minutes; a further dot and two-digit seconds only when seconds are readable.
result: 6.29
